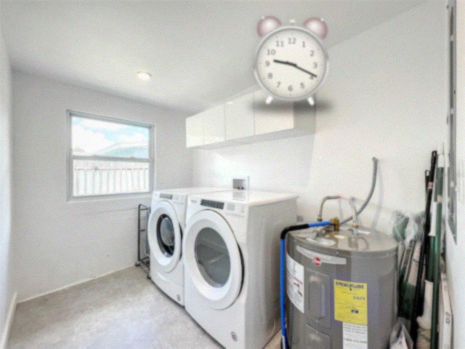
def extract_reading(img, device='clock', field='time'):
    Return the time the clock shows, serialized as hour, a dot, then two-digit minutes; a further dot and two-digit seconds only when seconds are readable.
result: 9.19
